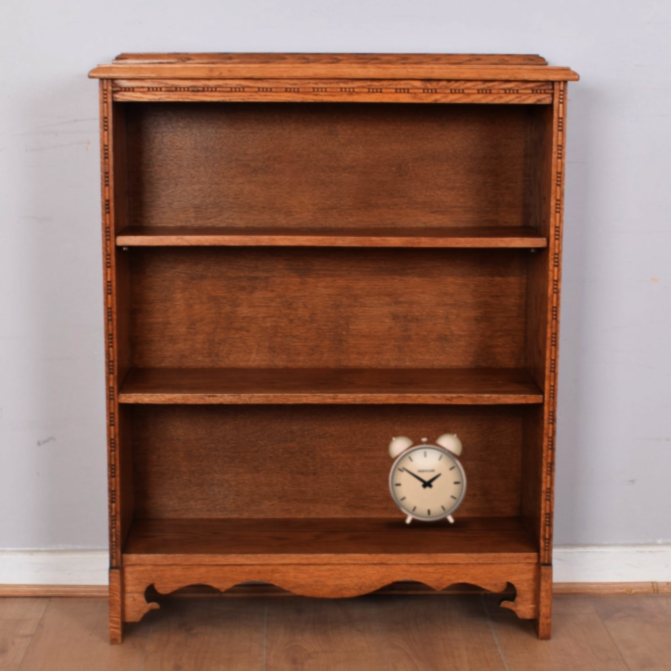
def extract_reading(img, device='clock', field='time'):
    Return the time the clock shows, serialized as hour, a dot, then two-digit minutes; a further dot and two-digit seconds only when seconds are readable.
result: 1.51
